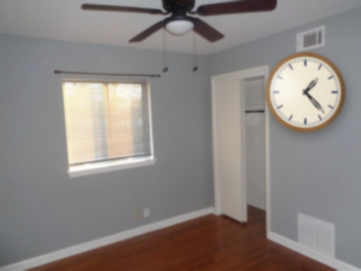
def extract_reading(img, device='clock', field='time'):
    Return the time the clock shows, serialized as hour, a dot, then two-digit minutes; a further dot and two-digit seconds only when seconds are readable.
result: 1.23
